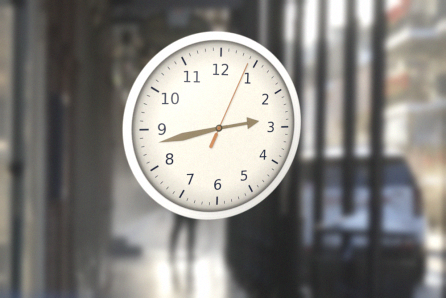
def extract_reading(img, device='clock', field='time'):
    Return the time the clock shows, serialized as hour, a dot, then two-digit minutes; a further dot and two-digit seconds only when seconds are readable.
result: 2.43.04
